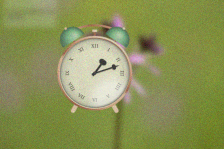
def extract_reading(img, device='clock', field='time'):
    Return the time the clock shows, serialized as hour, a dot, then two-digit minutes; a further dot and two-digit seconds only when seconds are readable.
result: 1.12
